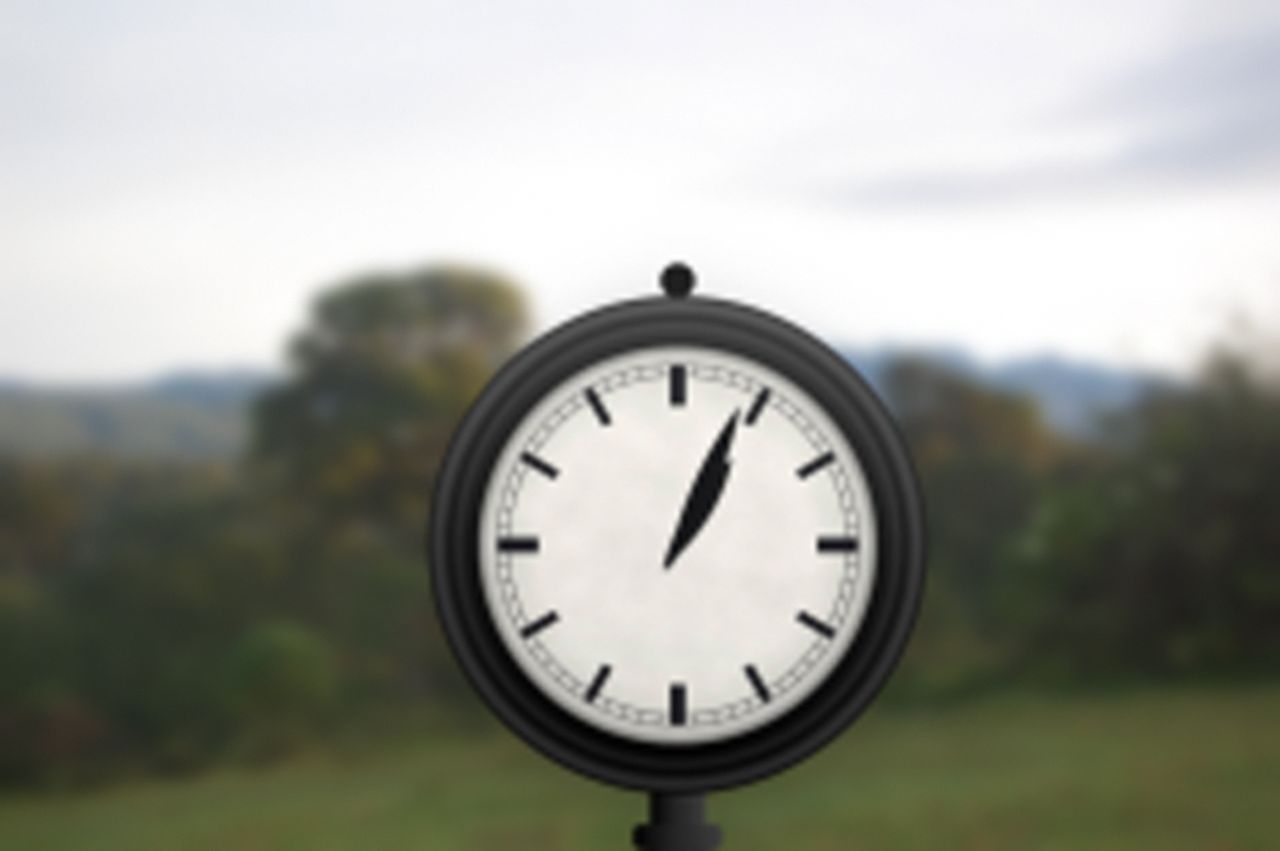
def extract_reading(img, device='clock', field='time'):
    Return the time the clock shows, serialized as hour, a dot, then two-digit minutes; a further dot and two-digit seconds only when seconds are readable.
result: 1.04
